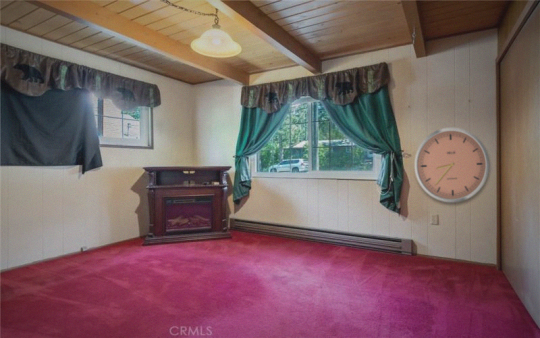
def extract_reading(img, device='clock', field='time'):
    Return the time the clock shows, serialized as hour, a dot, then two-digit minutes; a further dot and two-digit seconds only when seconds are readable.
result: 8.37
